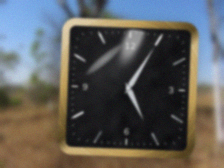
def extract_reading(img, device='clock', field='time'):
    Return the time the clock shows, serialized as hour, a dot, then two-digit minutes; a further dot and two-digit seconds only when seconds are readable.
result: 5.05
